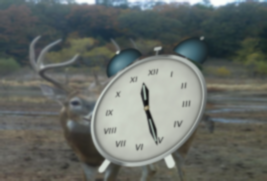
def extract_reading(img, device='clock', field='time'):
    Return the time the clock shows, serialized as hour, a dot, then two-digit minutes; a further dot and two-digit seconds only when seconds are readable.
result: 11.26
